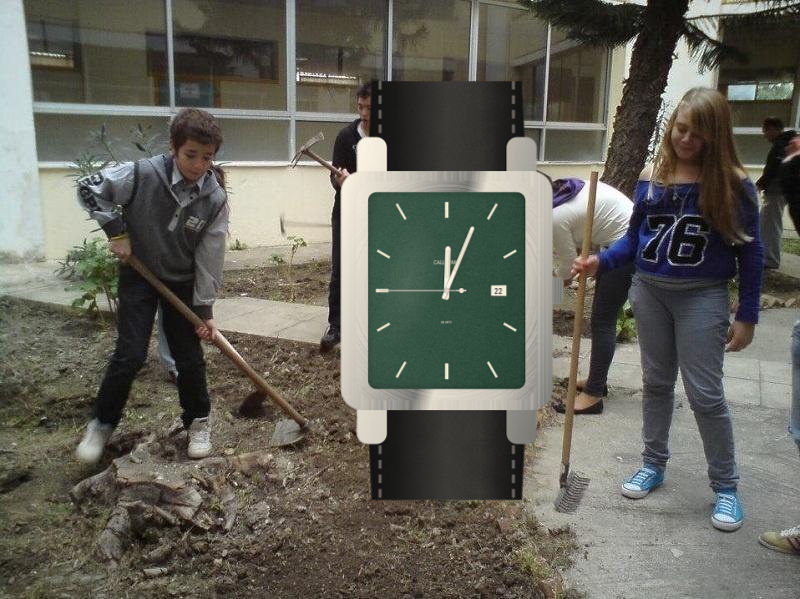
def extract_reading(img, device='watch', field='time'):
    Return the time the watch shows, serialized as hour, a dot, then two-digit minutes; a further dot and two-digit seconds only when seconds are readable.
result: 12.03.45
